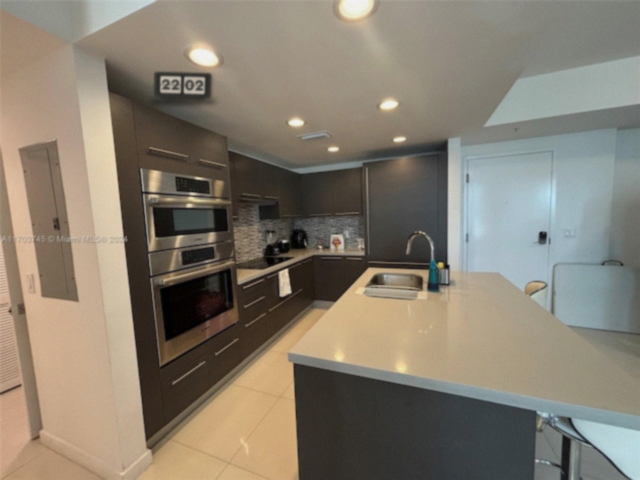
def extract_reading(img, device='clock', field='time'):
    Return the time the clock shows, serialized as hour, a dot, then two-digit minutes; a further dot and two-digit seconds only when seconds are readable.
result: 22.02
